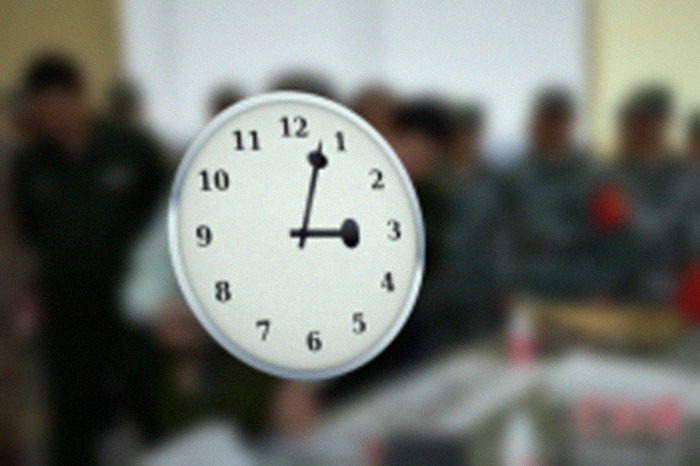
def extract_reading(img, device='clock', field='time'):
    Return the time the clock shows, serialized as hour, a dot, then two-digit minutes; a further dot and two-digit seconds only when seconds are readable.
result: 3.03
